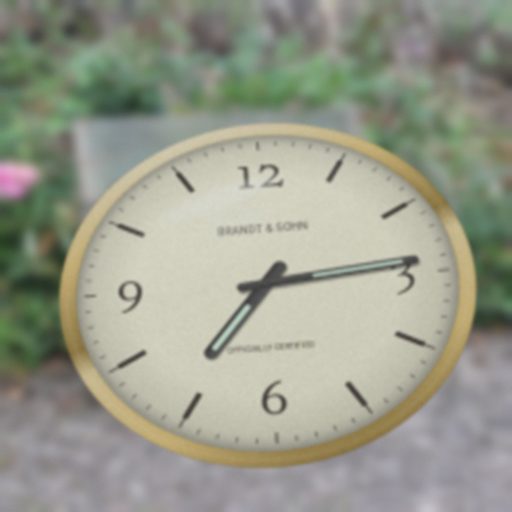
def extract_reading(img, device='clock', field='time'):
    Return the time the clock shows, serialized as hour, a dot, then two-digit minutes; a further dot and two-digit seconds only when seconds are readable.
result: 7.14
